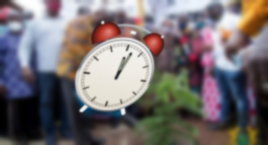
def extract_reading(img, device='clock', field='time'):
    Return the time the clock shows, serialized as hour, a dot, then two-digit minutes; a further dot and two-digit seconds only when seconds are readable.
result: 12.02
